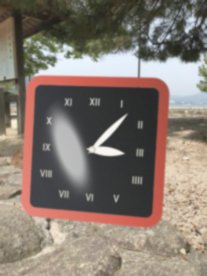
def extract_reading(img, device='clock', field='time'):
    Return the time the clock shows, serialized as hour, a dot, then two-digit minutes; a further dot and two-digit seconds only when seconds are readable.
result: 3.07
